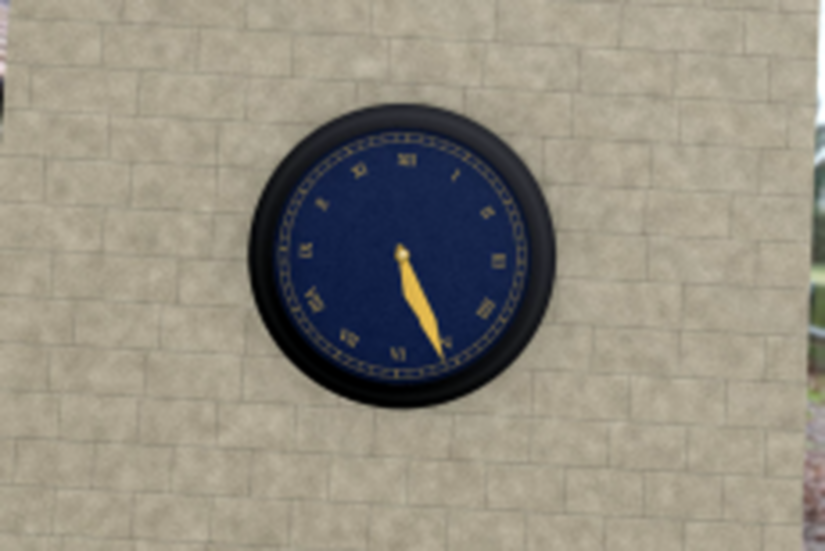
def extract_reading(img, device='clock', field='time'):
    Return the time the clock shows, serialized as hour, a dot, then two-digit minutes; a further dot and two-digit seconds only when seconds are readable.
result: 5.26
